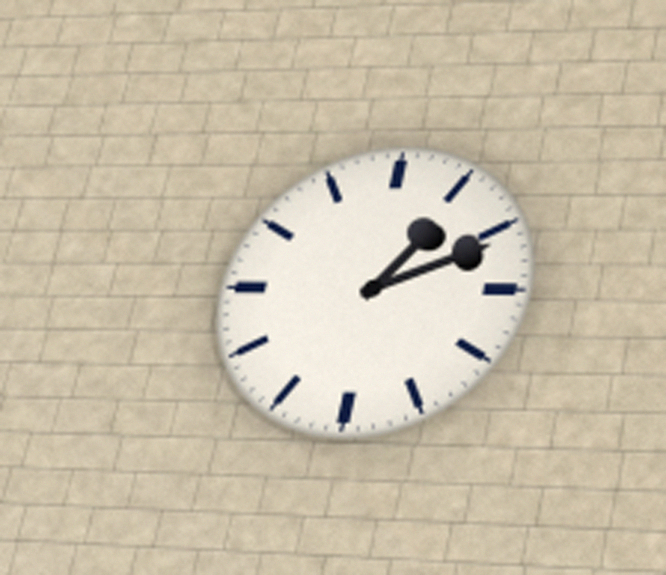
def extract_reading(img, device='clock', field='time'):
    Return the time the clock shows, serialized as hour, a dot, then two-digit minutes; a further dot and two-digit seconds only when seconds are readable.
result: 1.11
